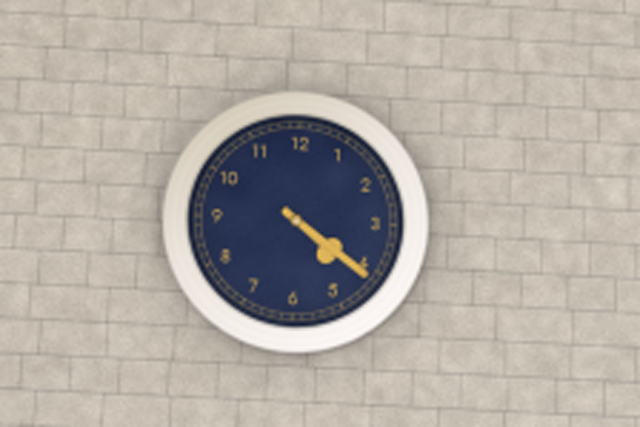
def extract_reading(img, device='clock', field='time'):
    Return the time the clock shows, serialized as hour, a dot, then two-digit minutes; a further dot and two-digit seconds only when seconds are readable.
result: 4.21
